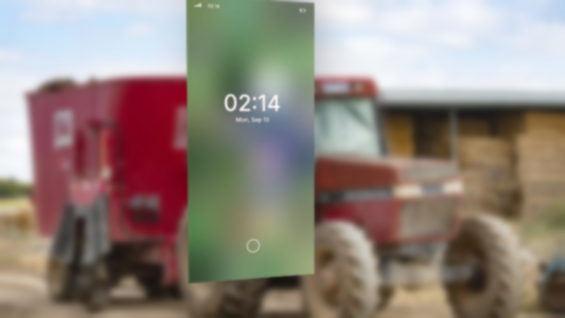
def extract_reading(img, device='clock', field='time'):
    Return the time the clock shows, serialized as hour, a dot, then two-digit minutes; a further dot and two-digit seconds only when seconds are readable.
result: 2.14
